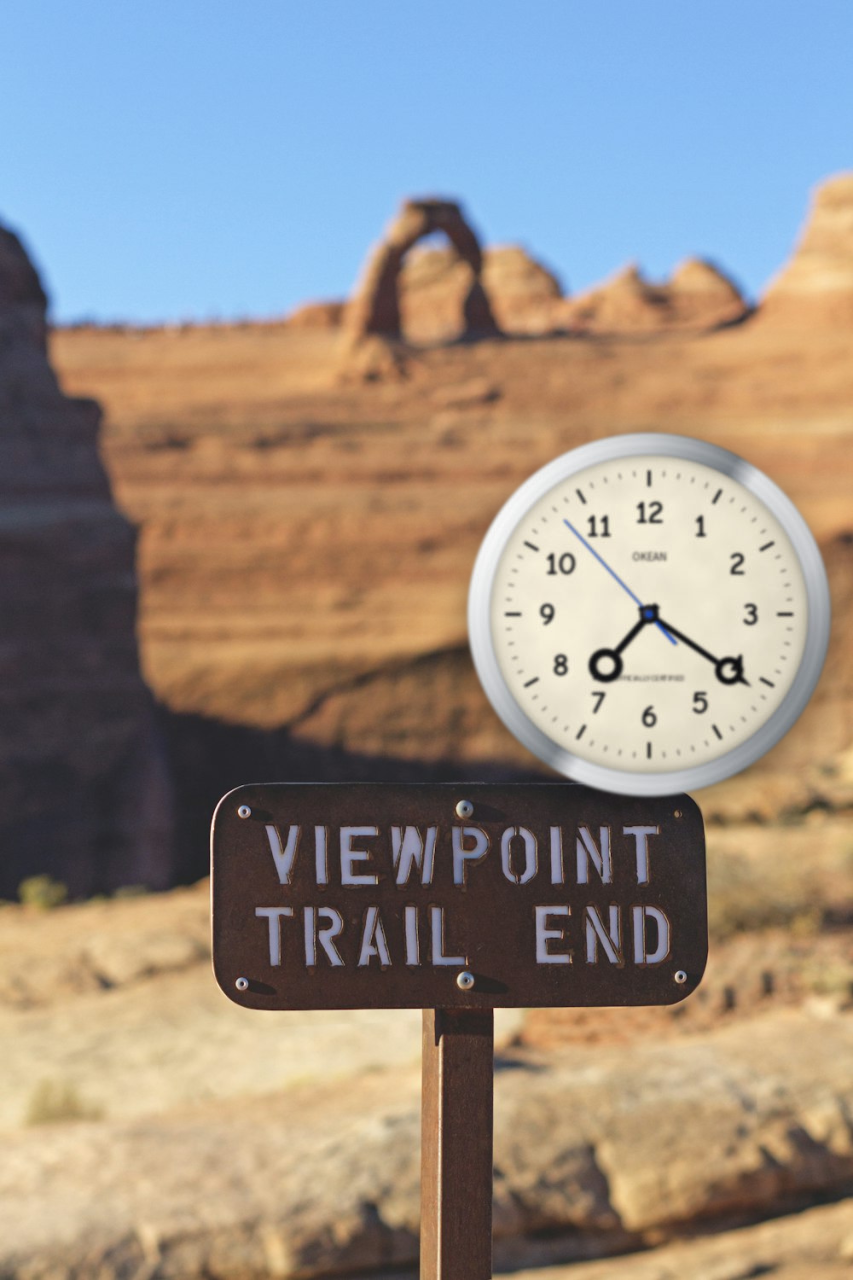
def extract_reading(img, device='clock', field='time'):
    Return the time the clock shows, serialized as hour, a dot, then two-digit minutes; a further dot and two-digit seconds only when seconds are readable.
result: 7.20.53
